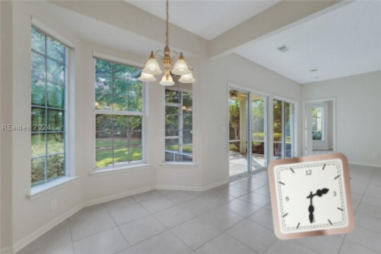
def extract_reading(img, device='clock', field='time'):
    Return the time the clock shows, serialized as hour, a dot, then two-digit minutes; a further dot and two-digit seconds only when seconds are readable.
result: 2.31
